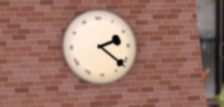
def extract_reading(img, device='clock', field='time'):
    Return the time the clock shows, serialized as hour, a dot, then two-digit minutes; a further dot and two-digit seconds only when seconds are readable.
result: 2.22
